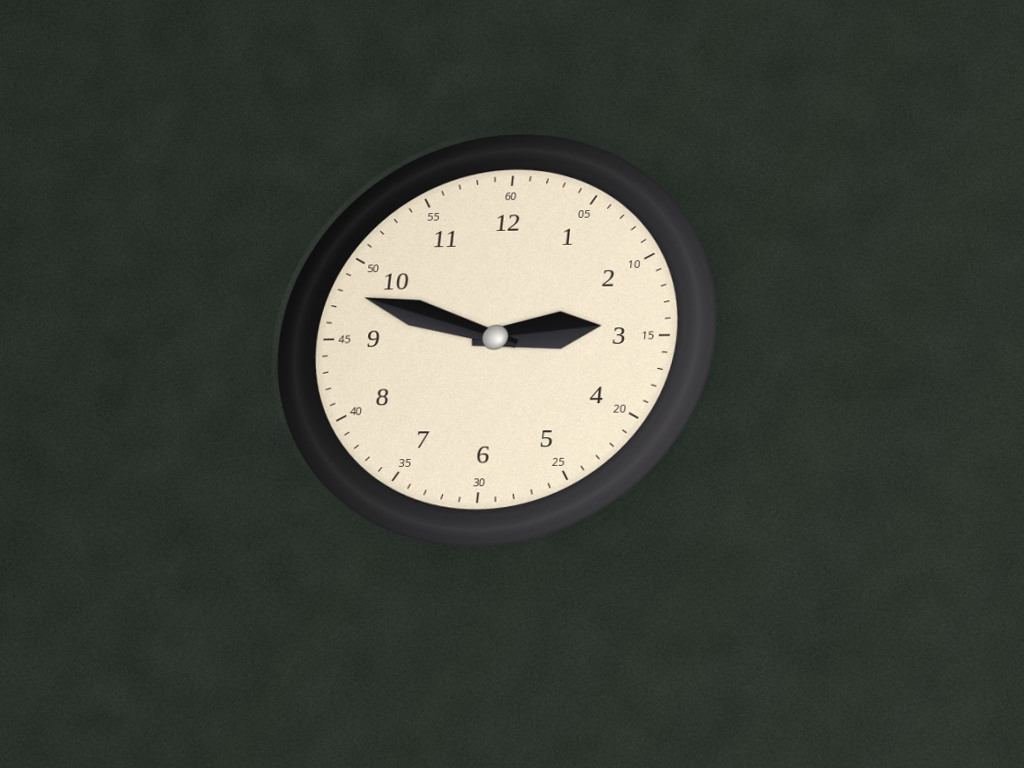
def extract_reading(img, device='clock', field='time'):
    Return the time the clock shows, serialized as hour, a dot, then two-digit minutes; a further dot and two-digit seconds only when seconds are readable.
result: 2.48
